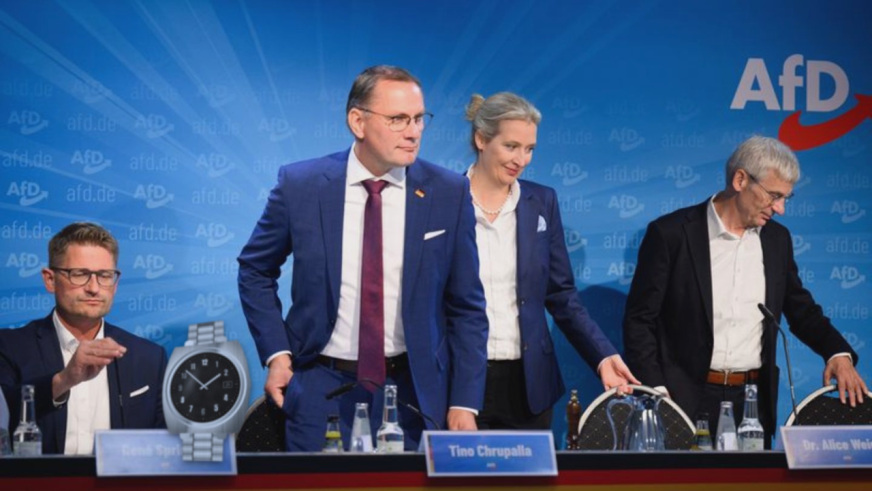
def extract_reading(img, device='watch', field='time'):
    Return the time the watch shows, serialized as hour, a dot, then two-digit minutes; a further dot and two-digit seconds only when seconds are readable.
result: 1.52
